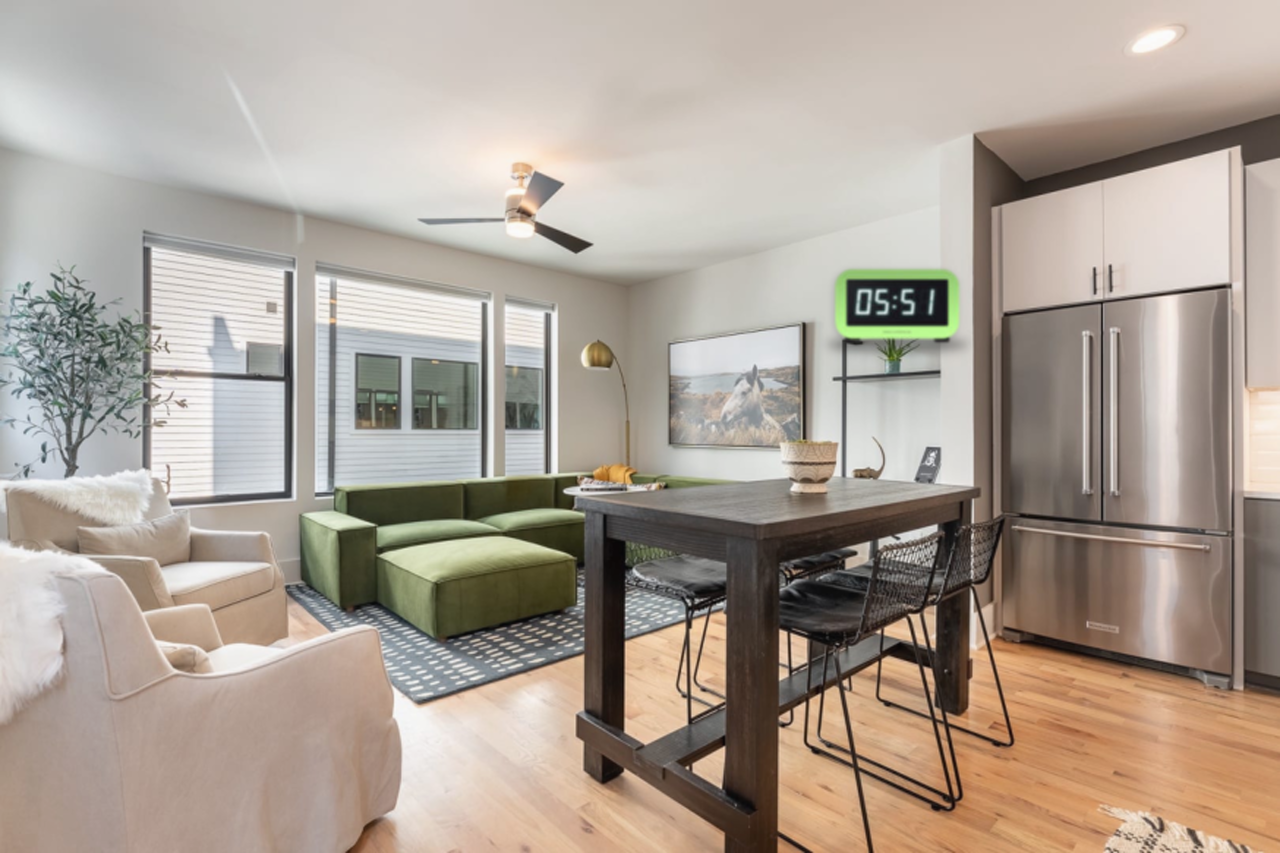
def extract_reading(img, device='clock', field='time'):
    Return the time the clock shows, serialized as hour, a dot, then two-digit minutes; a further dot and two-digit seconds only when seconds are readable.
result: 5.51
